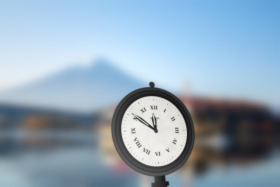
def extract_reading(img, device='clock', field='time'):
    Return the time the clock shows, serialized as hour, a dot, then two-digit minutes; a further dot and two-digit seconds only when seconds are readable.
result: 11.51
